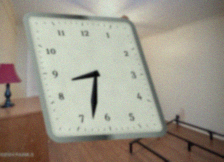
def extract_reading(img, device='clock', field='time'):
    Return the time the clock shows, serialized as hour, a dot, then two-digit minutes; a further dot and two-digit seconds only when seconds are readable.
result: 8.33
